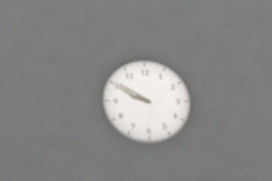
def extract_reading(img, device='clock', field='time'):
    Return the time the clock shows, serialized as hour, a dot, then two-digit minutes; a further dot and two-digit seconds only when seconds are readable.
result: 9.50
